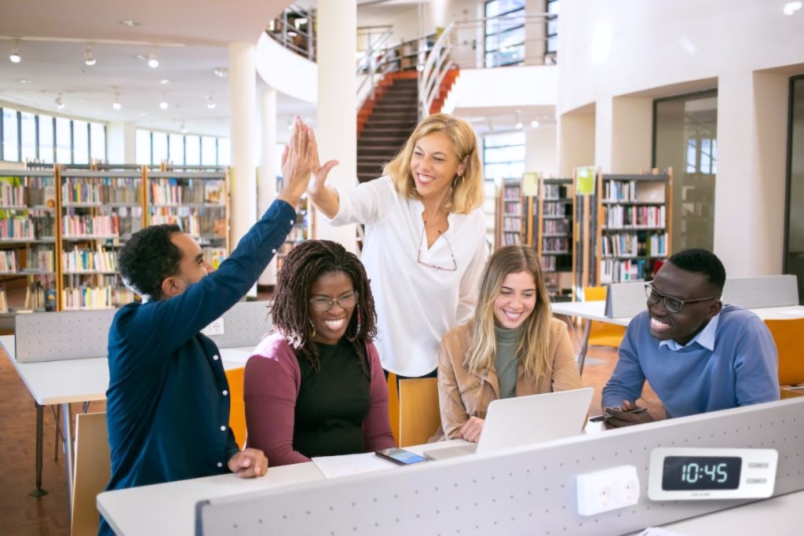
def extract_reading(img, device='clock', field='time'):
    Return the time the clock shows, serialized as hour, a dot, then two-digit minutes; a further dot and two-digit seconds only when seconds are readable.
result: 10.45
